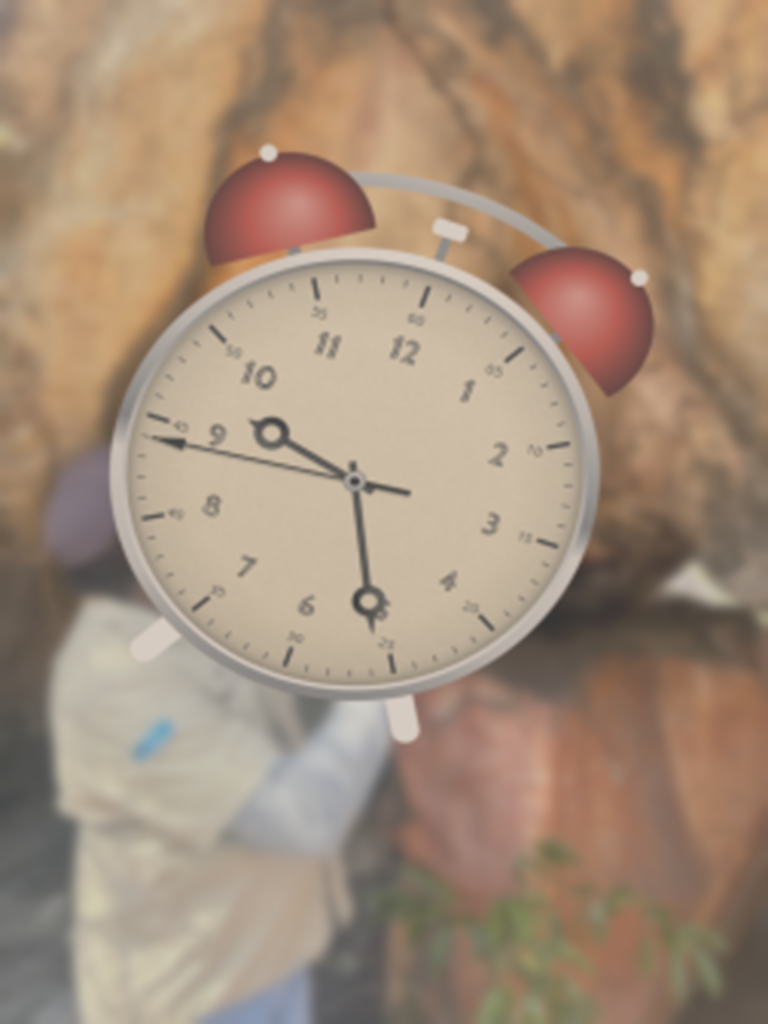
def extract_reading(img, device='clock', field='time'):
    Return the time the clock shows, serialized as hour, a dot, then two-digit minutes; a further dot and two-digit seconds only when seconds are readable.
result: 9.25.44
